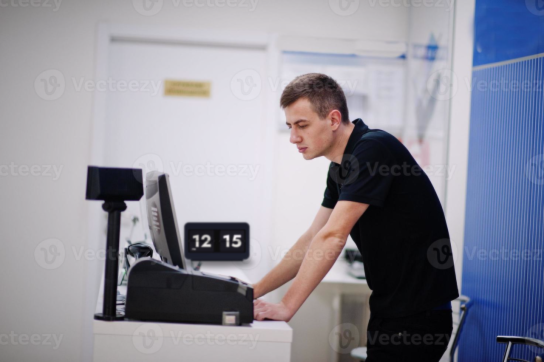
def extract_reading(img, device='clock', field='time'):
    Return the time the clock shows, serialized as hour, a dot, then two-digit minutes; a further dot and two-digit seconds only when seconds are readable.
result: 12.15
